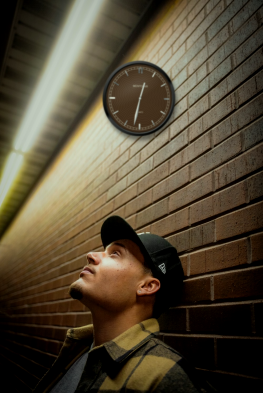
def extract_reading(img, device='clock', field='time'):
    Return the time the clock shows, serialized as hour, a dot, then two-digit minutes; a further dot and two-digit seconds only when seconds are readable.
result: 12.32
